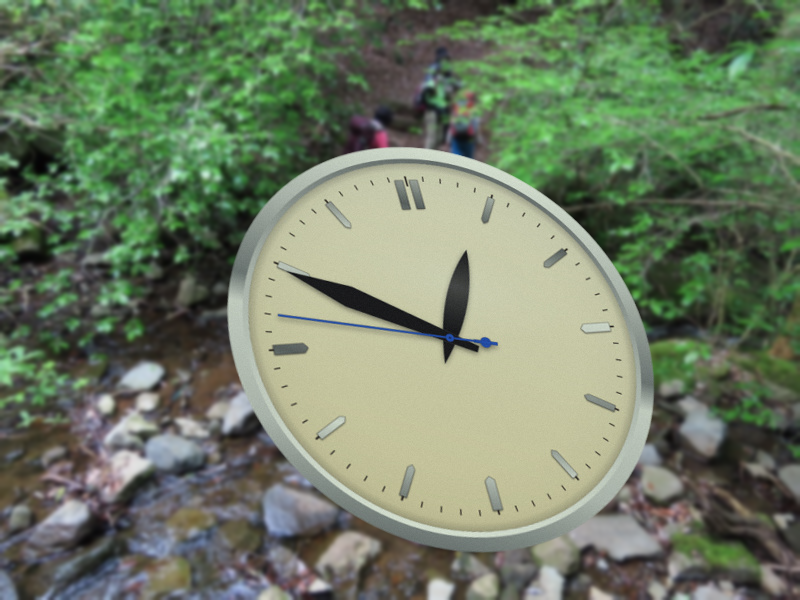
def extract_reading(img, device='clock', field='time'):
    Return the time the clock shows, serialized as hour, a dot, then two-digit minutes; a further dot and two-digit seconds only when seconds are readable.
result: 12.49.47
